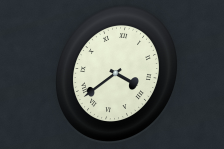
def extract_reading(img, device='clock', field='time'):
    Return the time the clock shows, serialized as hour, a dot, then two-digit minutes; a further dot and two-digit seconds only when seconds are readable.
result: 3.38
